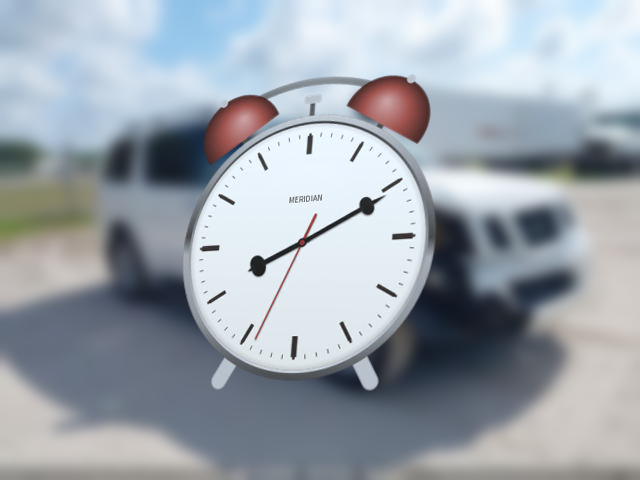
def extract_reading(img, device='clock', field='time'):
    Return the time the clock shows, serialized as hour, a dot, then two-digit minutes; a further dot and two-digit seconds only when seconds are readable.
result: 8.10.34
